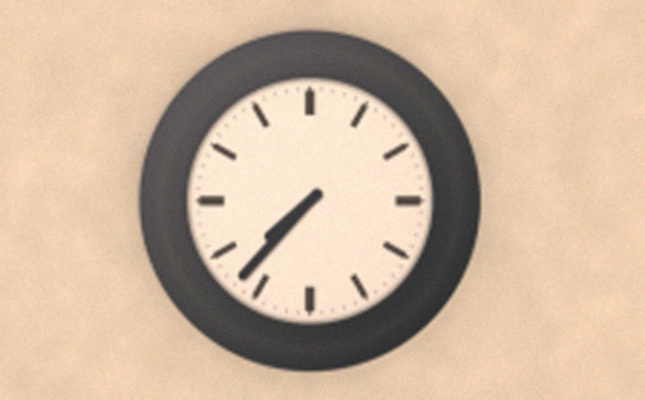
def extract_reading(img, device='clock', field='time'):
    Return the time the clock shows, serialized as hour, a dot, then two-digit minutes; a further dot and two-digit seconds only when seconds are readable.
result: 7.37
